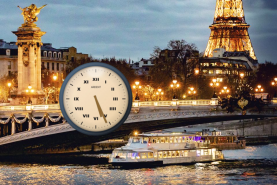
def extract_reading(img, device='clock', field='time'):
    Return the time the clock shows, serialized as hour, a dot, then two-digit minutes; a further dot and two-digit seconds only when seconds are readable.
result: 5.26
